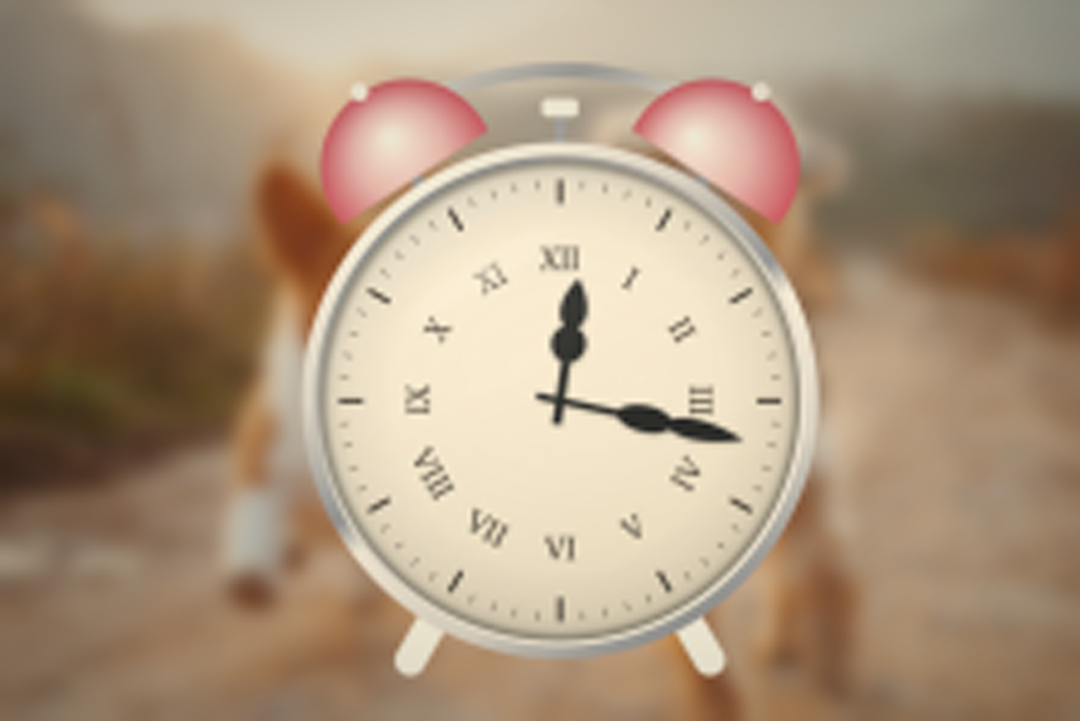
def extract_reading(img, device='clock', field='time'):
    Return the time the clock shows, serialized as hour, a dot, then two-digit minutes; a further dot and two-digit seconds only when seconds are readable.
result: 12.17
